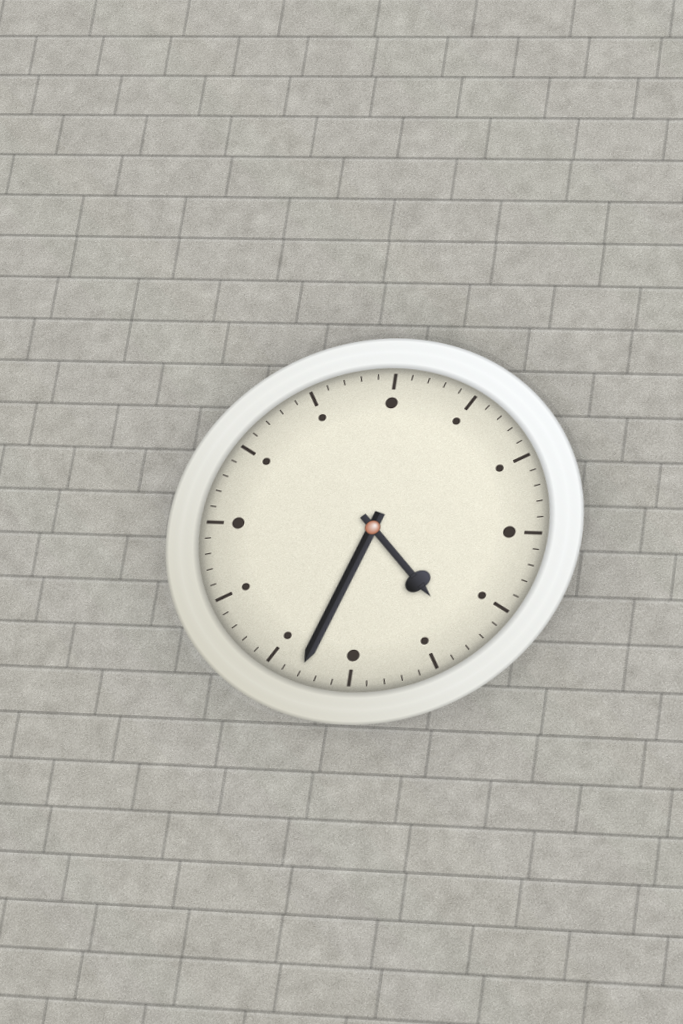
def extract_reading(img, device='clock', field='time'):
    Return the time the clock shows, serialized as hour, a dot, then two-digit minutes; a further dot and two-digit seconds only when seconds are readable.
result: 4.33
